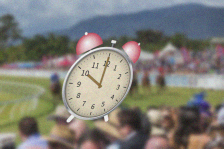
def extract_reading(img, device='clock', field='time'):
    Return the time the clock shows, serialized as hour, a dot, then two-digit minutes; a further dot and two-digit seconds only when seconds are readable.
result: 10.00
